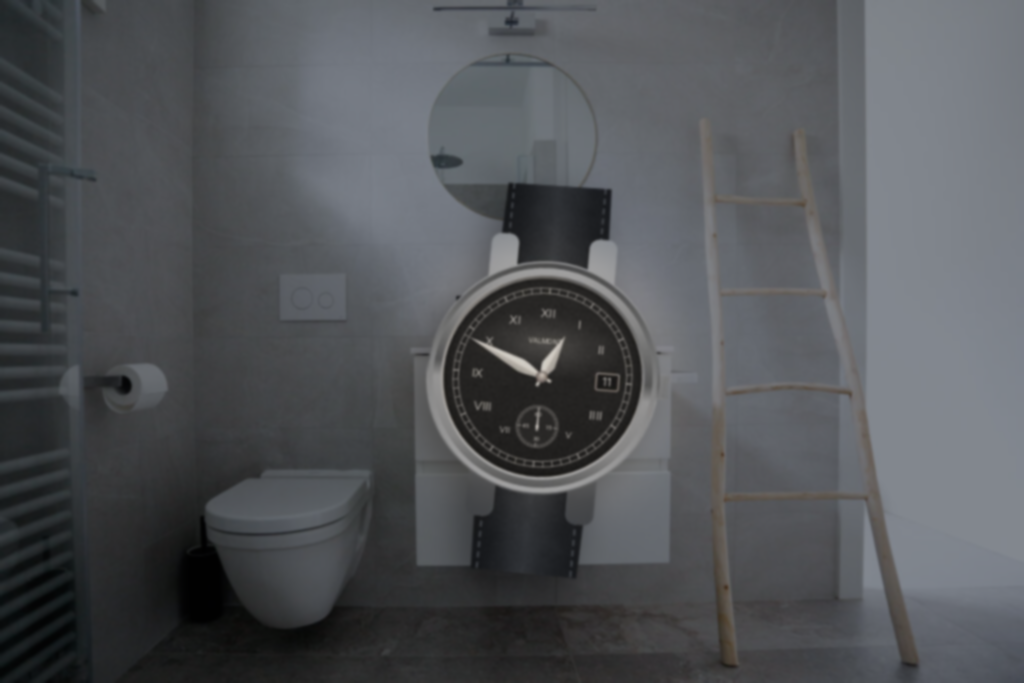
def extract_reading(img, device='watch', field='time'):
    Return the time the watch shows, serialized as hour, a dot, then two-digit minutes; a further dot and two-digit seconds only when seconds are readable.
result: 12.49
